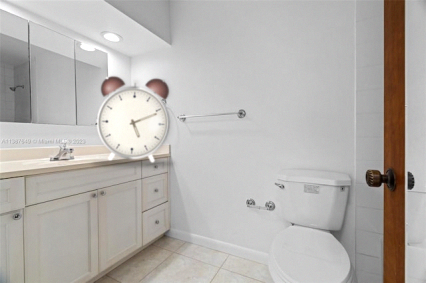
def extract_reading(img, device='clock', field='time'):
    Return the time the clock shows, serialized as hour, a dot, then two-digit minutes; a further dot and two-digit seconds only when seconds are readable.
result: 5.11
